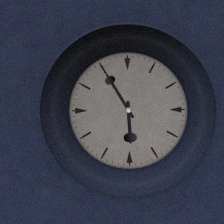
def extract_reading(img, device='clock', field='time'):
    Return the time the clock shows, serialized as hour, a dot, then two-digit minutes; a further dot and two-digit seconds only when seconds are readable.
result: 5.55
